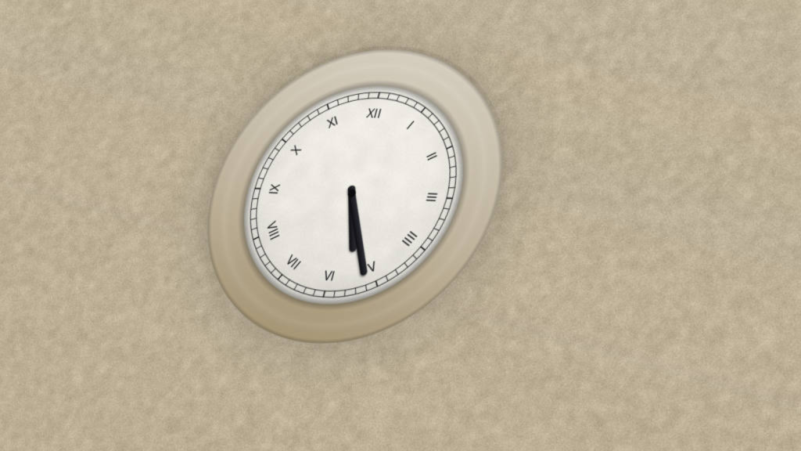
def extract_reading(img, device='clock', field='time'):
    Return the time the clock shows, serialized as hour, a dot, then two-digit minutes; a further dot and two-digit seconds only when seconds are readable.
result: 5.26
